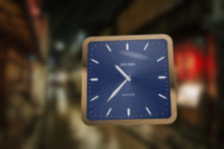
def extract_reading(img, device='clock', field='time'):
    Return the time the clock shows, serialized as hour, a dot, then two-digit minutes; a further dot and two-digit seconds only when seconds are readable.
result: 10.37
